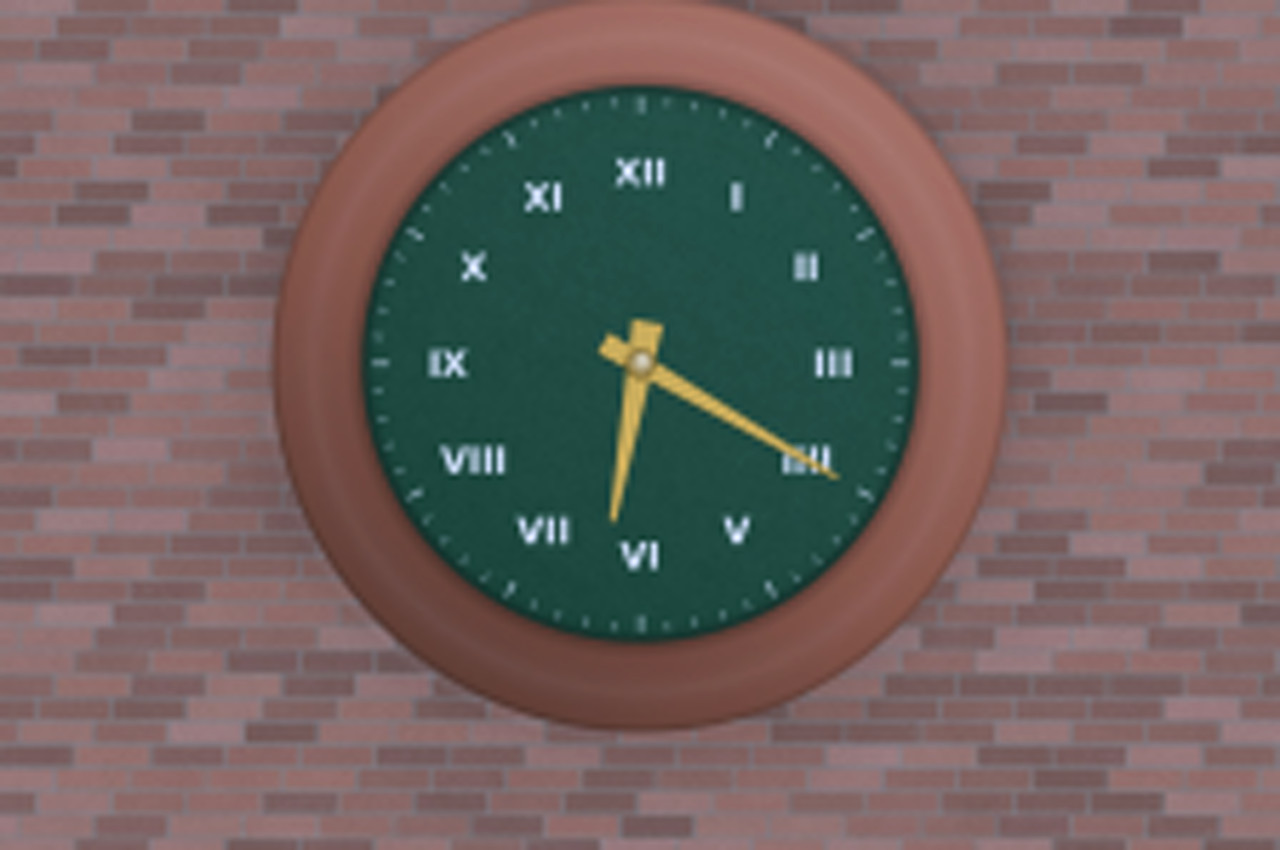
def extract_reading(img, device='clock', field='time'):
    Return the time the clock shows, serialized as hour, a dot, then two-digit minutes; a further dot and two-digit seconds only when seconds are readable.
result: 6.20
